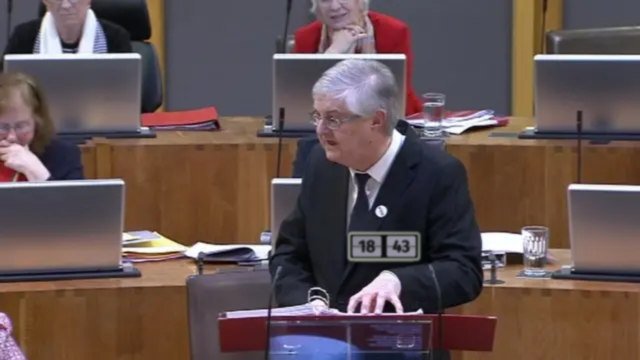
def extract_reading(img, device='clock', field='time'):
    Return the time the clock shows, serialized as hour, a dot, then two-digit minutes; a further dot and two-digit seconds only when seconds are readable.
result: 18.43
